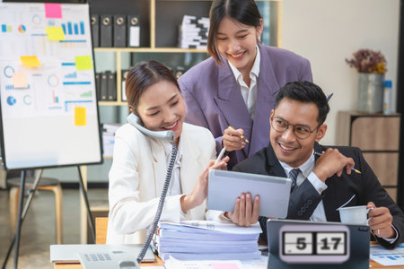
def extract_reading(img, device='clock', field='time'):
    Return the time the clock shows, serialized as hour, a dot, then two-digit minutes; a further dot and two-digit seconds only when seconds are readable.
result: 5.17
